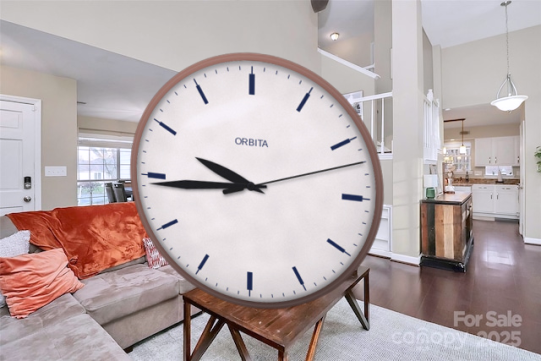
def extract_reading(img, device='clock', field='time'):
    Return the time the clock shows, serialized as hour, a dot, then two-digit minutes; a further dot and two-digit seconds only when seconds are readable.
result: 9.44.12
